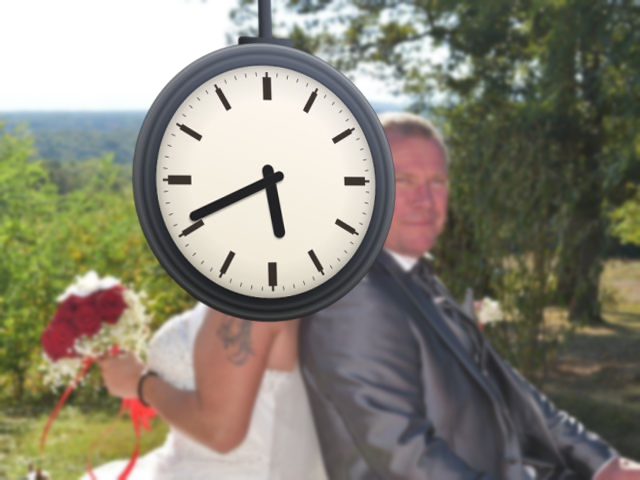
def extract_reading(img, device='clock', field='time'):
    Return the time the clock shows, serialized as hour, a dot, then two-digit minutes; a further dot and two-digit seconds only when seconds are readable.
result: 5.41
